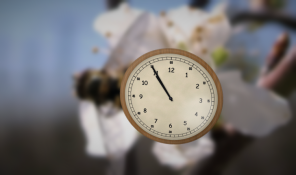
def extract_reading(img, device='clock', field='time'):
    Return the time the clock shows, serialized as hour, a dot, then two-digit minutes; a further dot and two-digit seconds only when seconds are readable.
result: 10.55
